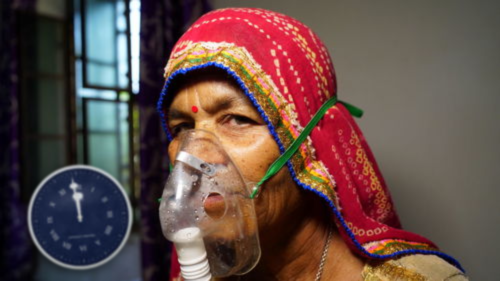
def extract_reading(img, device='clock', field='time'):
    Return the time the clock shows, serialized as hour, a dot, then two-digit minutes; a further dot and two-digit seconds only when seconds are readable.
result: 11.59
